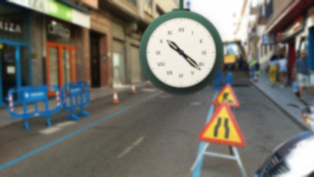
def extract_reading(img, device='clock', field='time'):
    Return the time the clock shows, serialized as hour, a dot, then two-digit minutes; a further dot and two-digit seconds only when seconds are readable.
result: 10.22
